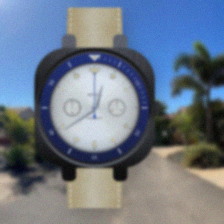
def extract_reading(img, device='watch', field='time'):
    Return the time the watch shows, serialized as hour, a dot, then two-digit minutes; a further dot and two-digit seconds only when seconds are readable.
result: 12.39
